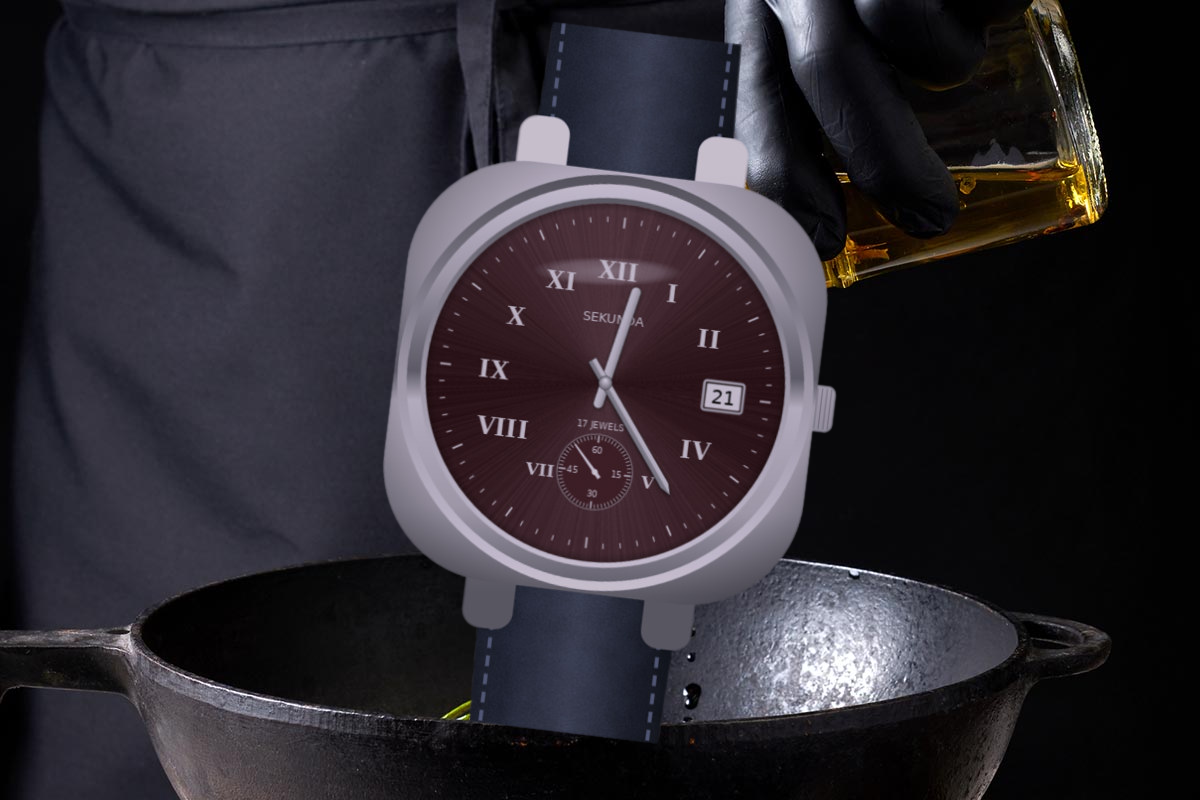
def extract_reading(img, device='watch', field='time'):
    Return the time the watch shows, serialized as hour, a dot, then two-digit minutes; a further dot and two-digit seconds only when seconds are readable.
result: 12.23.53
